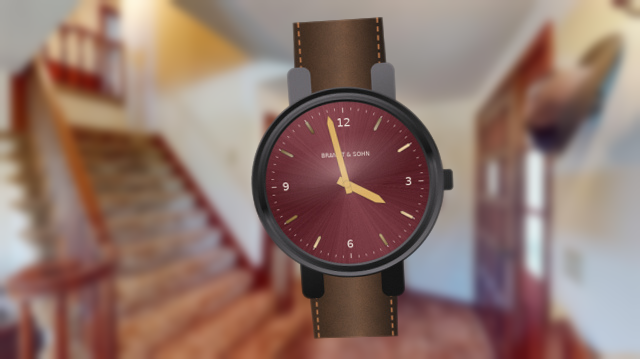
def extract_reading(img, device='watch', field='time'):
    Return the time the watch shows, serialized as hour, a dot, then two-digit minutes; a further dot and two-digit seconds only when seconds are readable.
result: 3.58
